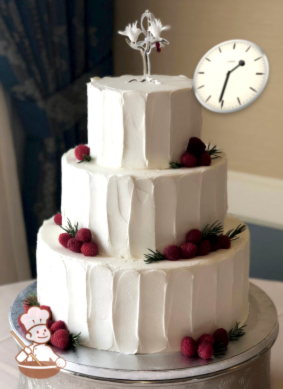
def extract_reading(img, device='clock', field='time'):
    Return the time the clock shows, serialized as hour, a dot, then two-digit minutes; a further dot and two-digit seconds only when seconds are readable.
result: 1.31
